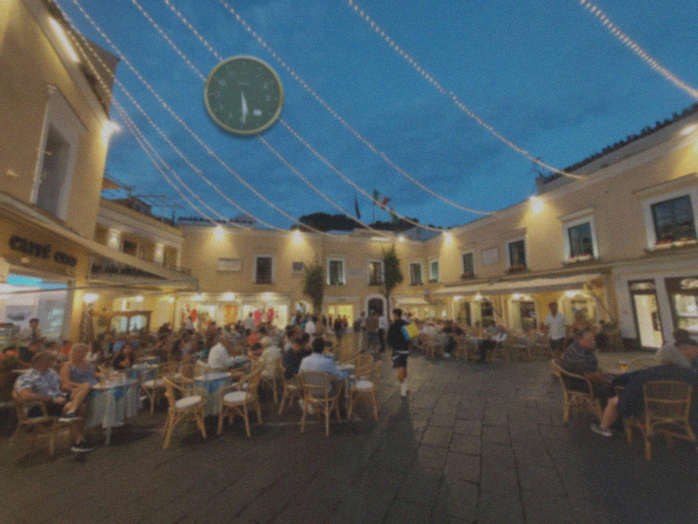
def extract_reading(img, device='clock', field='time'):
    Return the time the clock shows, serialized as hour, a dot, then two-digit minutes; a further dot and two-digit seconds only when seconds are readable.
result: 5.29
